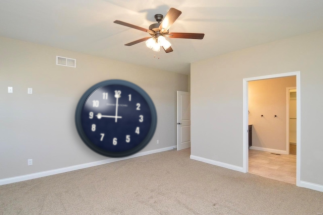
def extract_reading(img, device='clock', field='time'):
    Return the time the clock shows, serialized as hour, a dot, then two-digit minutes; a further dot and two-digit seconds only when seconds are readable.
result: 9.00
